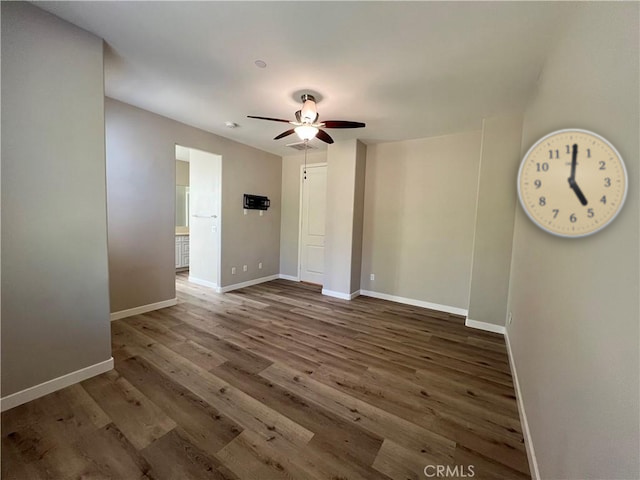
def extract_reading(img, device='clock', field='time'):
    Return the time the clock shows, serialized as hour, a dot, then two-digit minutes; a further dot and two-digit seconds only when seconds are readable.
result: 5.01
